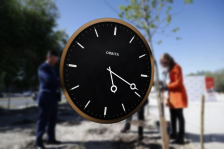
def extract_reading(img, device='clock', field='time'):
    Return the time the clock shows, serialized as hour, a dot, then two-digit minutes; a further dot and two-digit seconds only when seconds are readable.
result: 5.19
